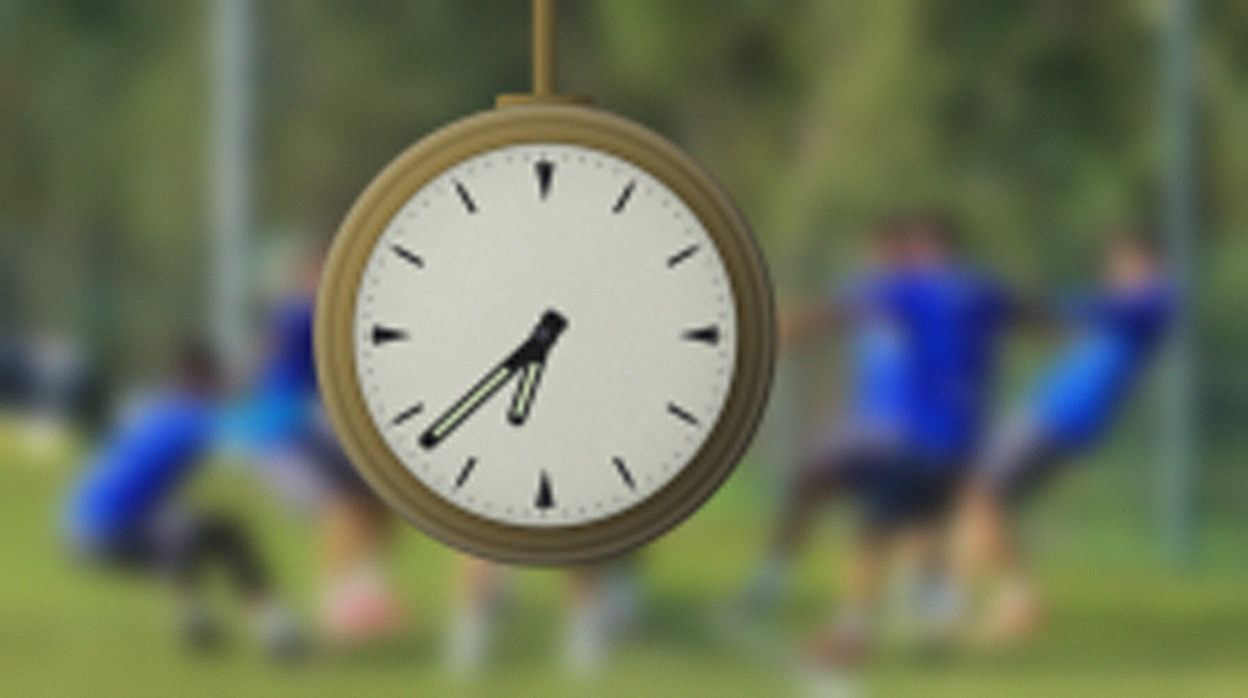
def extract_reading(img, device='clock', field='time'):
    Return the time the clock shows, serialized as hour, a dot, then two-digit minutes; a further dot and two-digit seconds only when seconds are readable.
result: 6.38
